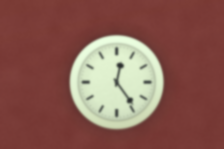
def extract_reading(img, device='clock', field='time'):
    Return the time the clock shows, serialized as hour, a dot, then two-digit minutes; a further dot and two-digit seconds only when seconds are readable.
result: 12.24
